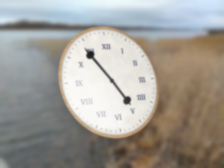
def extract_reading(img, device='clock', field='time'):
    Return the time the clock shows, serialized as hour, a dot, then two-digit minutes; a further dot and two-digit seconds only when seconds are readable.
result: 4.54
